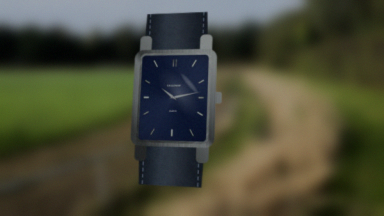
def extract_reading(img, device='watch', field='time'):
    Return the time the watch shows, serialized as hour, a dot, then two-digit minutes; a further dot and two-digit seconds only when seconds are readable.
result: 10.13
